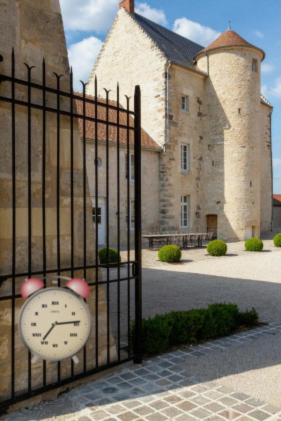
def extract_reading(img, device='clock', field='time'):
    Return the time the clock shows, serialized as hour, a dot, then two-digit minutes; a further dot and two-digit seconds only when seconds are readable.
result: 7.14
